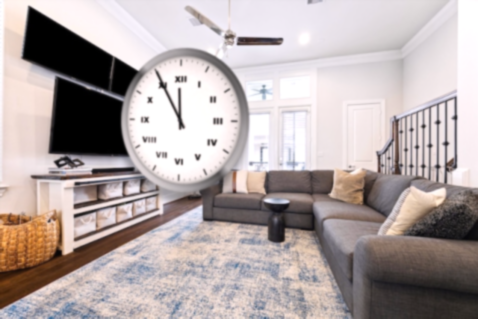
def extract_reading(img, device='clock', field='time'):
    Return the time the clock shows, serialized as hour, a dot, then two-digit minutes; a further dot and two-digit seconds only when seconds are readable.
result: 11.55
